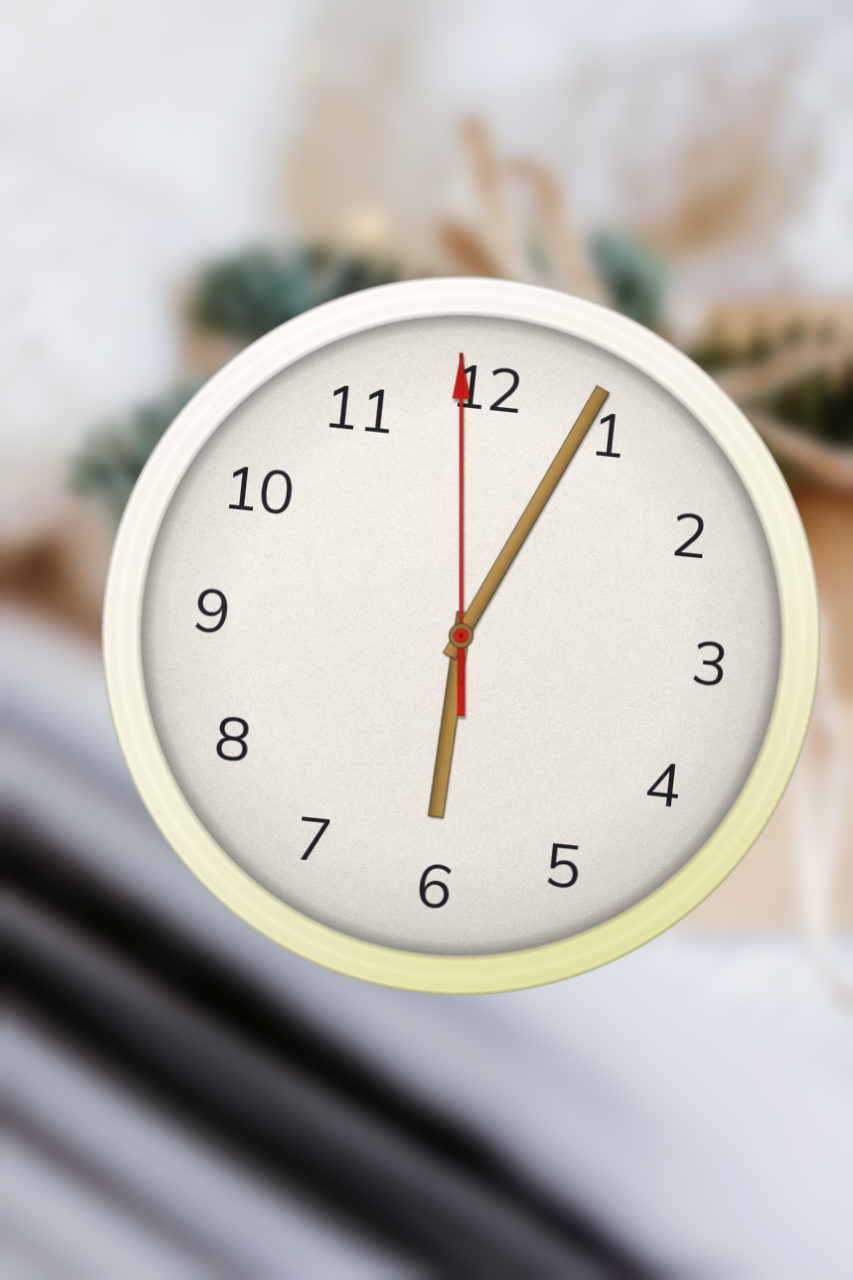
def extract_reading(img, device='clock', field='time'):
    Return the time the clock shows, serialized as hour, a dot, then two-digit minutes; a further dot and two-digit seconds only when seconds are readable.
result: 6.03.59
